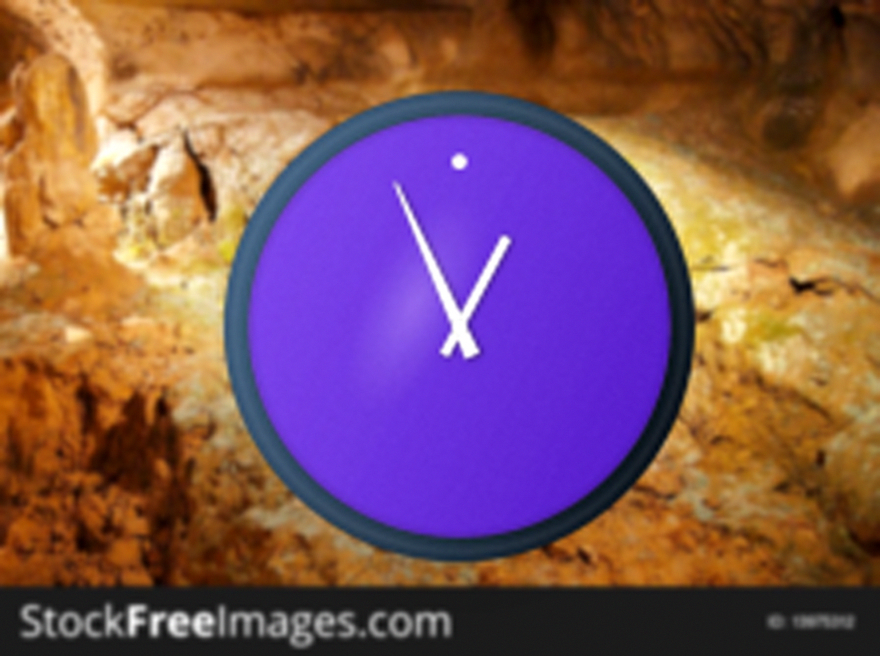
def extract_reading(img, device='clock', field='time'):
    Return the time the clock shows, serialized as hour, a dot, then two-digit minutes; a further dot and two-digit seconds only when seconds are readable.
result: 12.56
